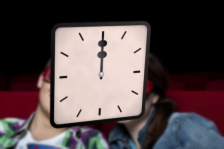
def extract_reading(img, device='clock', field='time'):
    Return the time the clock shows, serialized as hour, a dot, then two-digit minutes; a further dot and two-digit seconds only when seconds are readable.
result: 12.00
